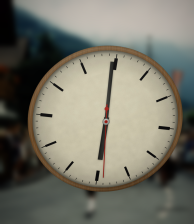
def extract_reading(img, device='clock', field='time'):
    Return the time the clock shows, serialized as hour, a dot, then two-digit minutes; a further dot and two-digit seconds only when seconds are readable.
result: 5.59.29
